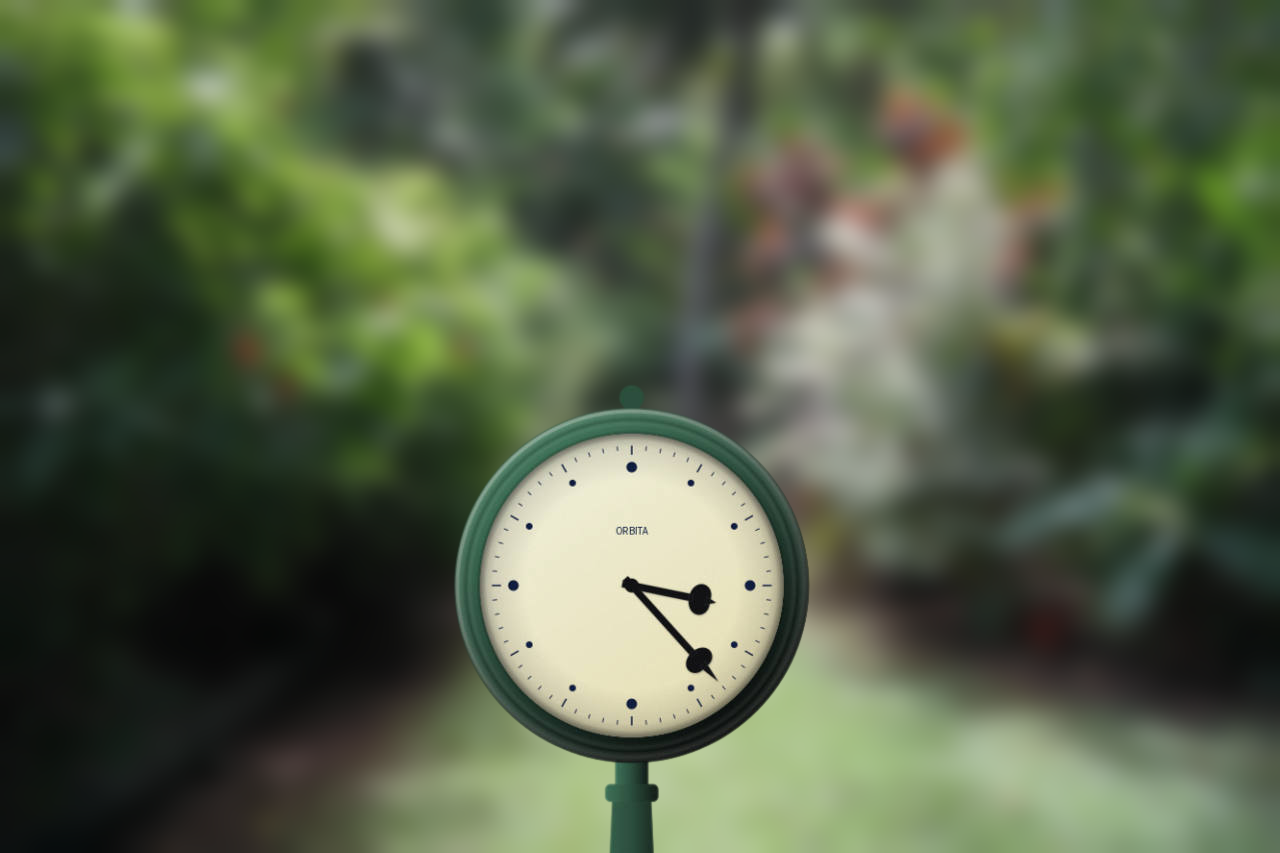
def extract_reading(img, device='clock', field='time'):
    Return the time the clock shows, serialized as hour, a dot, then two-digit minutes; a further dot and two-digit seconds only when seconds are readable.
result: 3.23
